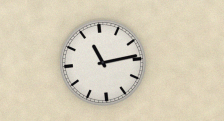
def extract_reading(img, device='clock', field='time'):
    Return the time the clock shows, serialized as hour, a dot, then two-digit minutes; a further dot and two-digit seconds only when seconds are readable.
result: 11.14
